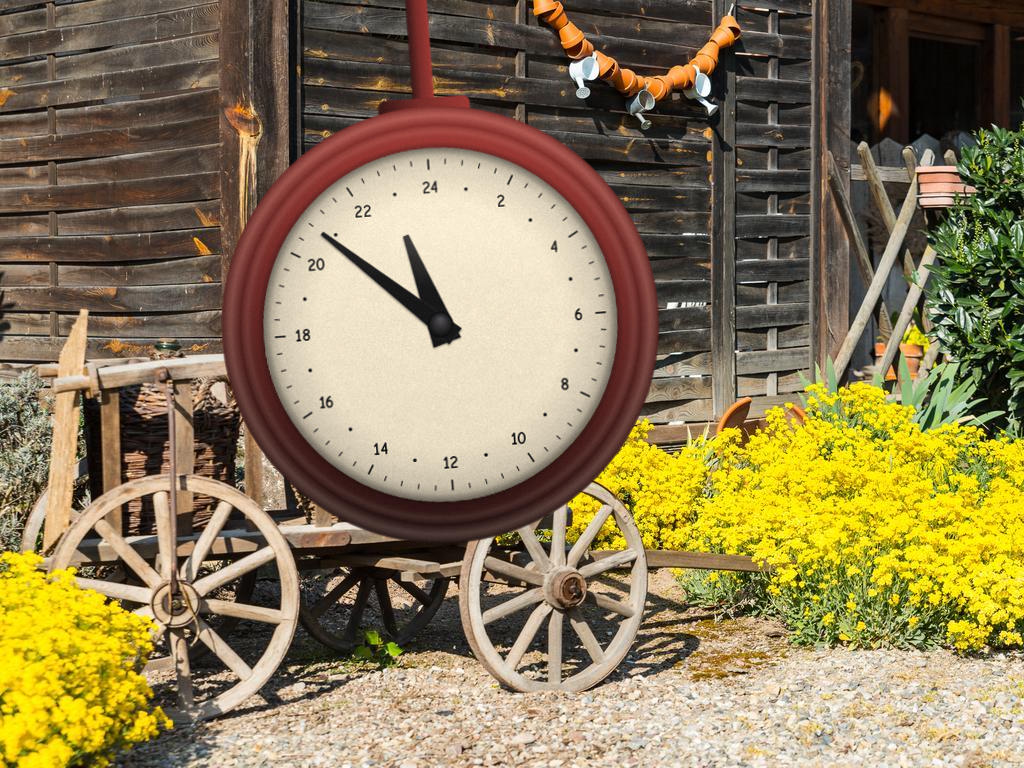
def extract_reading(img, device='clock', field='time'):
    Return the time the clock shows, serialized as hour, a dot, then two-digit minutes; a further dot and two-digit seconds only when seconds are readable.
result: 22.52
